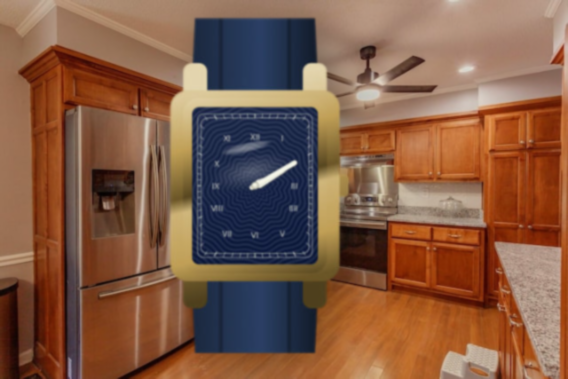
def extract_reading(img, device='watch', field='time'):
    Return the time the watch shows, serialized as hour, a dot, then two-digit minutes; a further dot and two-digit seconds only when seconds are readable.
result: 2.10
